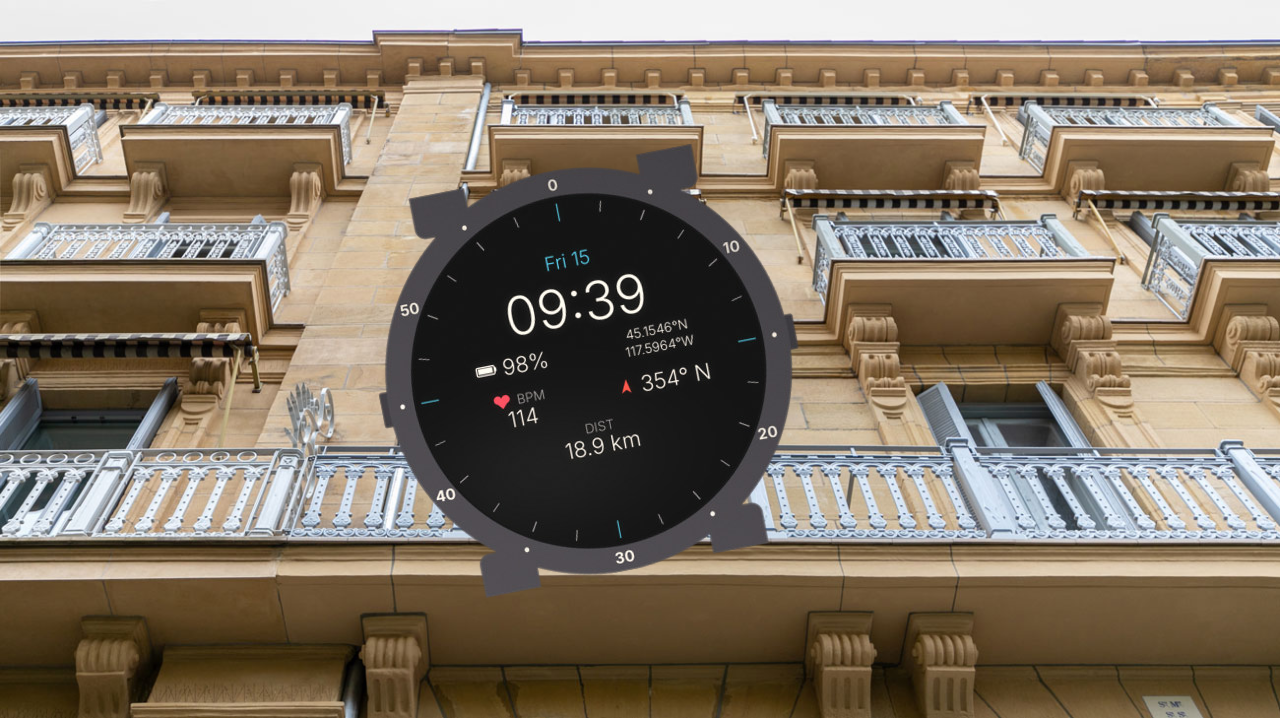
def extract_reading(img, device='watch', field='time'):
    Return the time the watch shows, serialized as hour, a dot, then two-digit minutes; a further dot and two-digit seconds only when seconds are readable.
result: 9.39
